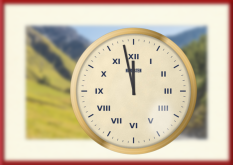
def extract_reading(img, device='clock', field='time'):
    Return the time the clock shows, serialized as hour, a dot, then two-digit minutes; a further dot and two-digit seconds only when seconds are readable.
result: 11.58
